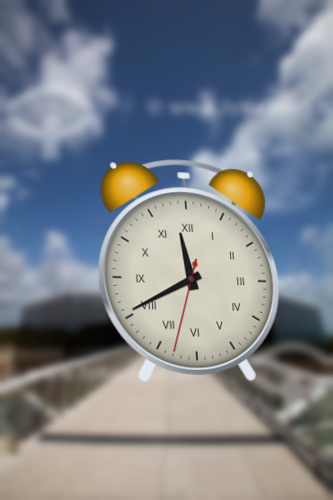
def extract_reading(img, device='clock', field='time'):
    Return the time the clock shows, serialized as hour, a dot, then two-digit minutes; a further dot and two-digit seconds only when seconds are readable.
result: 11.40.33
